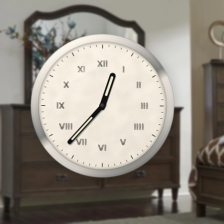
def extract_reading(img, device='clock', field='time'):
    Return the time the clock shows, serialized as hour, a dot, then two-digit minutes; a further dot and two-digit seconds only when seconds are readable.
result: 12.37
